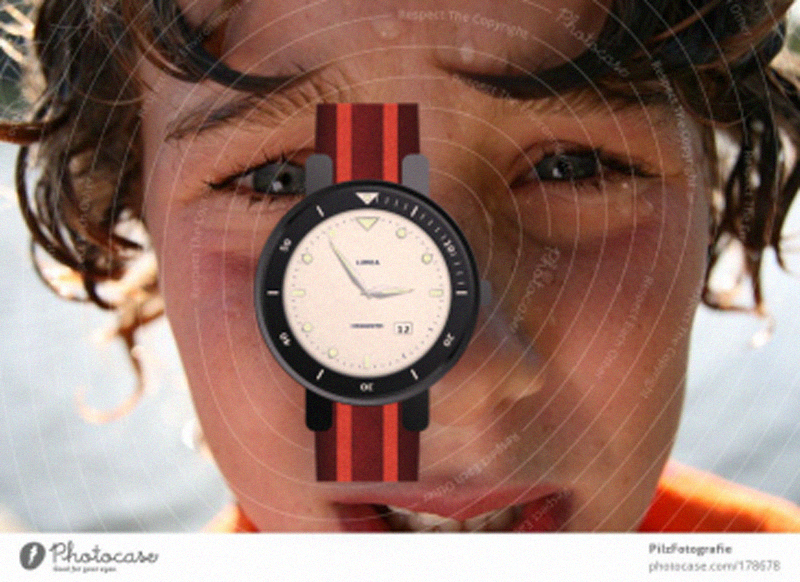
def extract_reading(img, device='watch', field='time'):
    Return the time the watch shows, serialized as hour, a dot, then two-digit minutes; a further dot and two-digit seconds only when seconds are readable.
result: 2.54
